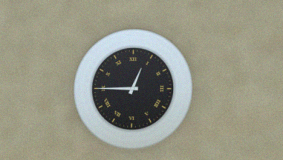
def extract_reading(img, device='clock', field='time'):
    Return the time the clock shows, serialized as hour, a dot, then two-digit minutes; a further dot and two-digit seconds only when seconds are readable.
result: 12.45
